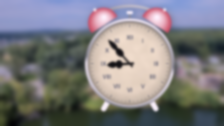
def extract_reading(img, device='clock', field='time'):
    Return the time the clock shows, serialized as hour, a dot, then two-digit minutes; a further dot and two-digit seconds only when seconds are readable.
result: 8.53
